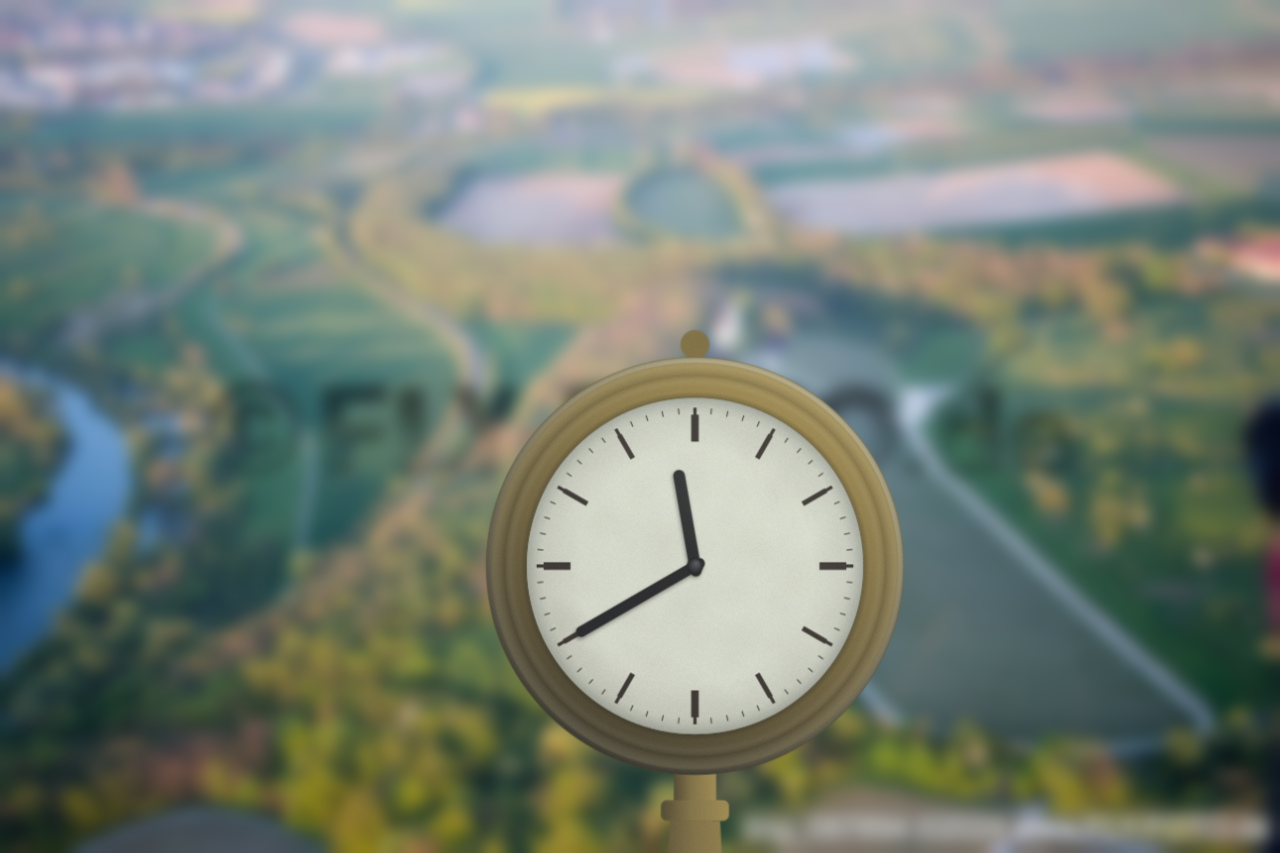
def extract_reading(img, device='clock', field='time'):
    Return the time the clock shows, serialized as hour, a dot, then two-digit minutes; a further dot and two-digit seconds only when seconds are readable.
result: 11.40
